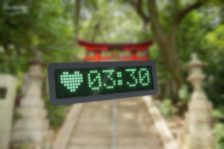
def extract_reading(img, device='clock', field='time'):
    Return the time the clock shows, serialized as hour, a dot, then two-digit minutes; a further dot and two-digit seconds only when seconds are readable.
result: 3.30
